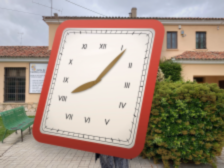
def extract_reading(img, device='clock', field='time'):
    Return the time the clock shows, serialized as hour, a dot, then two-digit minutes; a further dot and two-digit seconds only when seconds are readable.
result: 8.06
